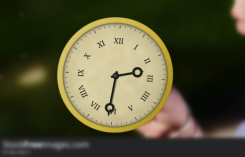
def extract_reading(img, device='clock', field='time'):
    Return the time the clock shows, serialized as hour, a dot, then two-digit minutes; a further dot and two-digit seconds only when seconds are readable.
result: 2.31
